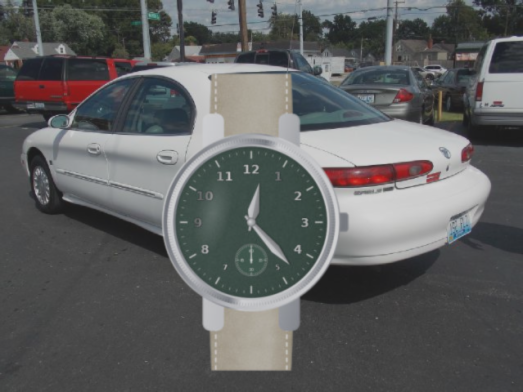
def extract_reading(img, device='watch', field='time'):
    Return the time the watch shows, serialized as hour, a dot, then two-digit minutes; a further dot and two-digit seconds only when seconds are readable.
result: 12.23
